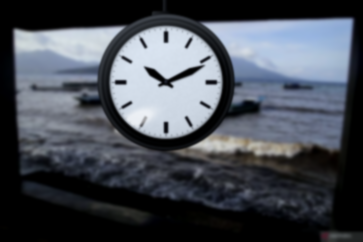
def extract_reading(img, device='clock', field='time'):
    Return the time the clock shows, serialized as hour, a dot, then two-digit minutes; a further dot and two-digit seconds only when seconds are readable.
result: 10.11
